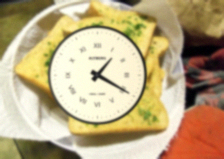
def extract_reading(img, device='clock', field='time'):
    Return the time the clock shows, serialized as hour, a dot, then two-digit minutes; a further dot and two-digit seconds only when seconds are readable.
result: 1.20
